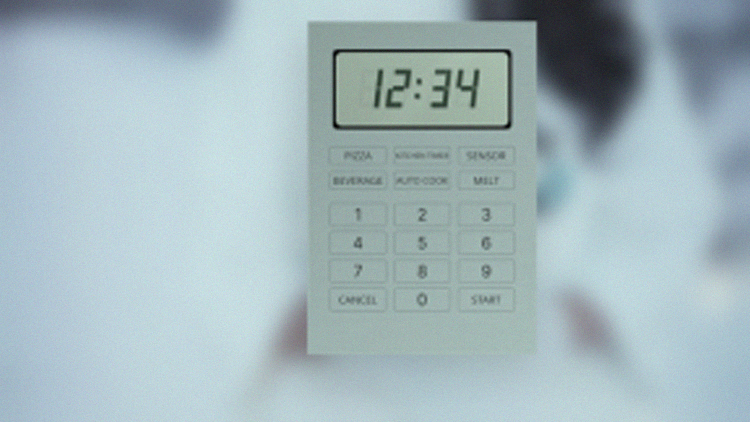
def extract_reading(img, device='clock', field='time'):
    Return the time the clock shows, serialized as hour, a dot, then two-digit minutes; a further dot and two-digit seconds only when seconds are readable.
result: 12.34
